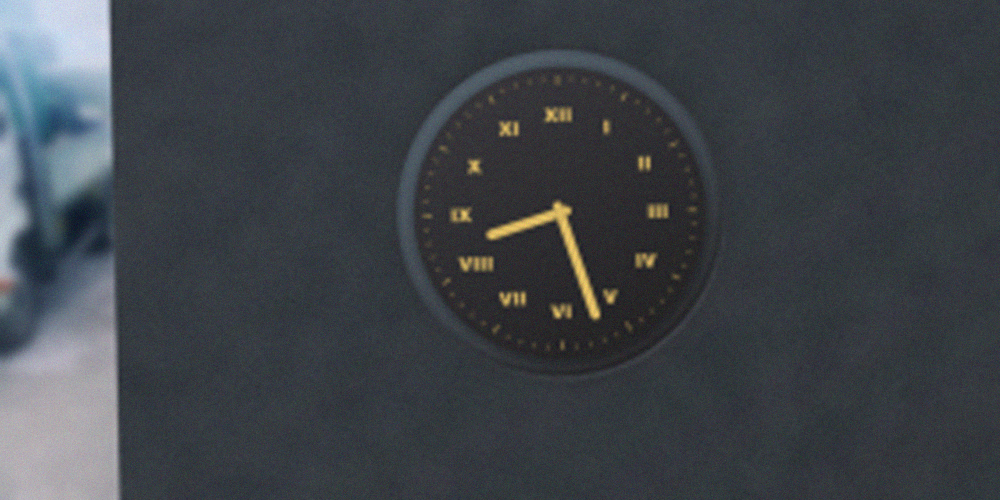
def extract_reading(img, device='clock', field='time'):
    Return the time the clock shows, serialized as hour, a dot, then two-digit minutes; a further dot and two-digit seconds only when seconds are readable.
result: 8.27
